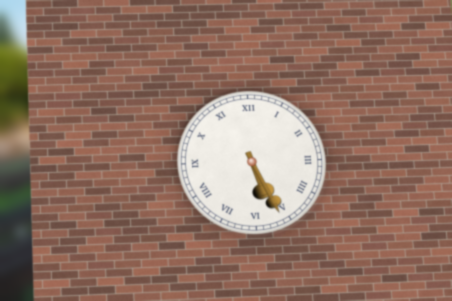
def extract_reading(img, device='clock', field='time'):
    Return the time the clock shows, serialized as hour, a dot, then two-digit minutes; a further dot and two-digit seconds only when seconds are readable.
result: 5.26
